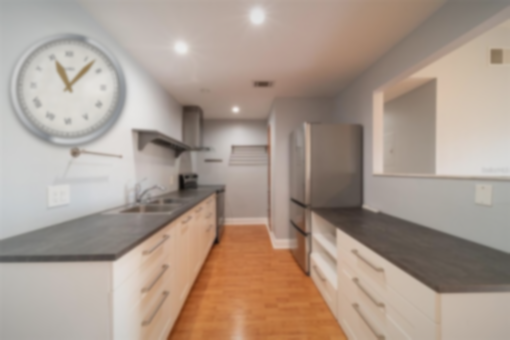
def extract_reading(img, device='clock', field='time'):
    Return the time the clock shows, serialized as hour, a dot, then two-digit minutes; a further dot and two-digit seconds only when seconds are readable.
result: 11.07
